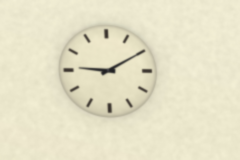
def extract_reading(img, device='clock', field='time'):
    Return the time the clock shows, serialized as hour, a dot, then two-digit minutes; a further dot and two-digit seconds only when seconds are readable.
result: 9.10
